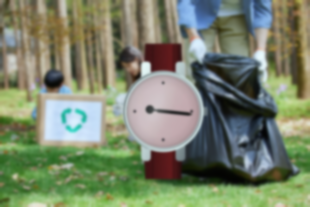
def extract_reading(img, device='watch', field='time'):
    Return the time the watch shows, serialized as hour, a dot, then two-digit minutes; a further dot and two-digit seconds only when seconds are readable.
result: 9.16
